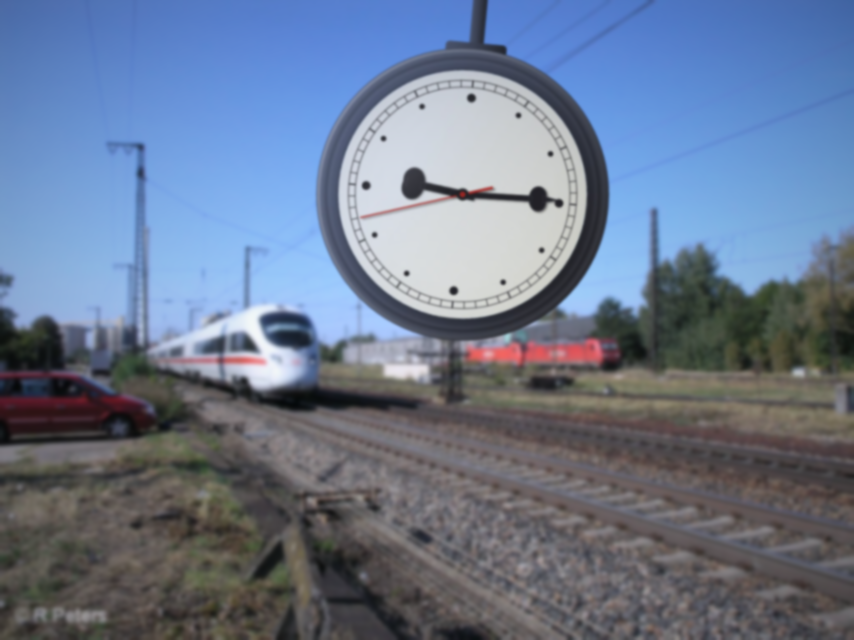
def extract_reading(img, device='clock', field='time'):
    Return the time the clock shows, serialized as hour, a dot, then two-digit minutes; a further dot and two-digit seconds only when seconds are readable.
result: 9.14.42
